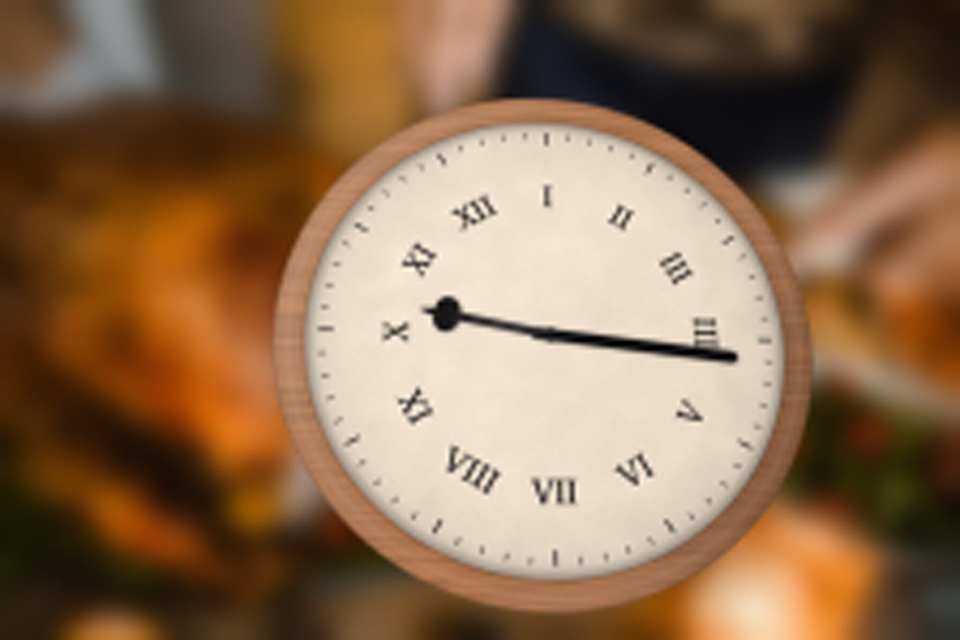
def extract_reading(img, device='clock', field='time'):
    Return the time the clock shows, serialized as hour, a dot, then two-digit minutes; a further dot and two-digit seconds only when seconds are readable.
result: 10.21
